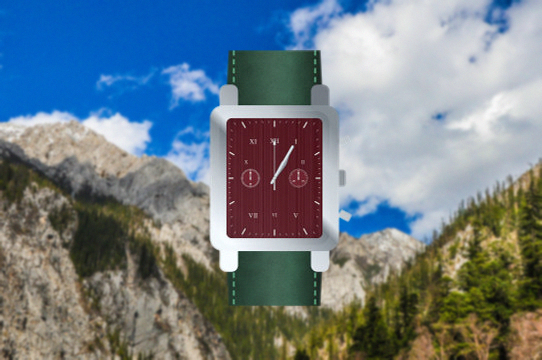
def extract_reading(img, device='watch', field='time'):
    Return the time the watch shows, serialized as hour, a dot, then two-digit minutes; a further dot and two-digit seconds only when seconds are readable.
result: 1.05
